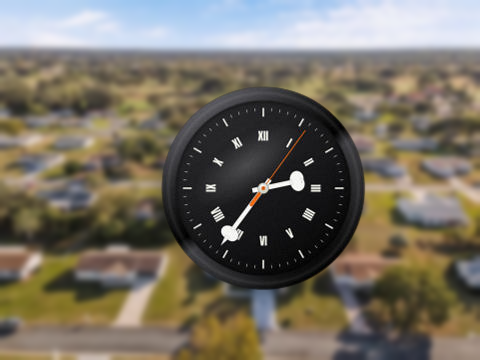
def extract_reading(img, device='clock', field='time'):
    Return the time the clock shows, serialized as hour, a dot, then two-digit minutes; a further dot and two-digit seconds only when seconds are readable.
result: 2.36.06
